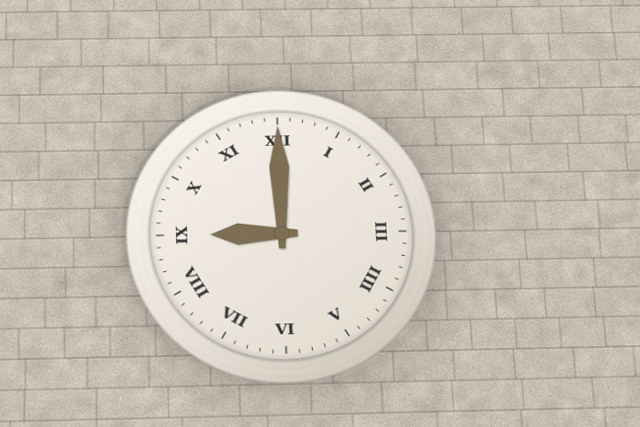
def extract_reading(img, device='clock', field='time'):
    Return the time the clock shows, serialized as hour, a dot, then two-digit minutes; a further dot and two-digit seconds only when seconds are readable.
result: 9.00
